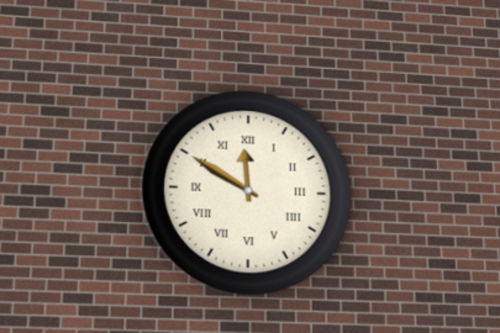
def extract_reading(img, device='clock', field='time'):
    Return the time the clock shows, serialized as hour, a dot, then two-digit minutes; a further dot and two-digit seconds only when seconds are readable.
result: 11.50
